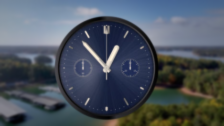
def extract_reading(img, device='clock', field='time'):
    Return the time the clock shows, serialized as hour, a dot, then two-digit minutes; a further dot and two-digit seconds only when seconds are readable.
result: 12.53
